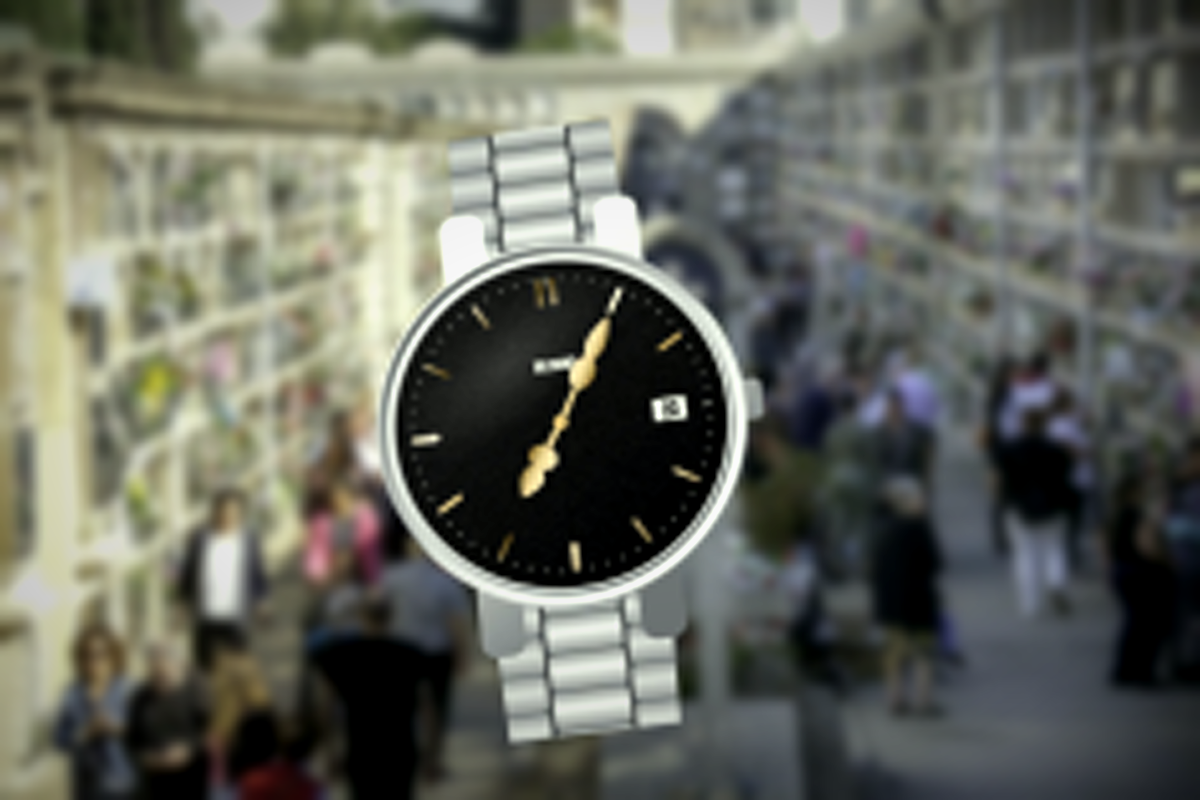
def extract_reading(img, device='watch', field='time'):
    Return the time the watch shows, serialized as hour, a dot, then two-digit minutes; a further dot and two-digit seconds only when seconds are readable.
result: 7.05
